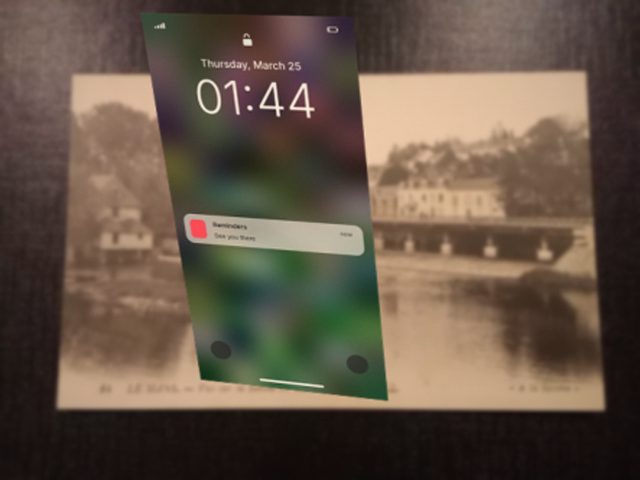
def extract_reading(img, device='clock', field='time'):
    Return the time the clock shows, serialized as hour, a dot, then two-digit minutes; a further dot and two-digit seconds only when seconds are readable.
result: 1.44
